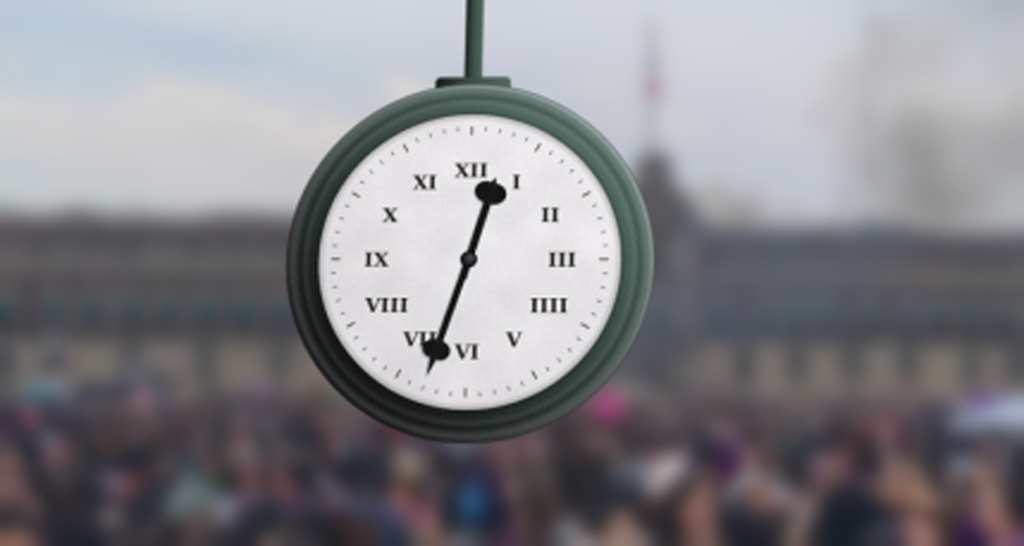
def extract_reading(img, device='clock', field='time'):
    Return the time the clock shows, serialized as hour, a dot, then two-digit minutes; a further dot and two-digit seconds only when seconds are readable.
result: 12.33
